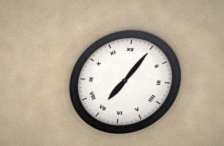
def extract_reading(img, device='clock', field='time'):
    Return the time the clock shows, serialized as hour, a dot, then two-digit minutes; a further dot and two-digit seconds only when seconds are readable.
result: 7.05
